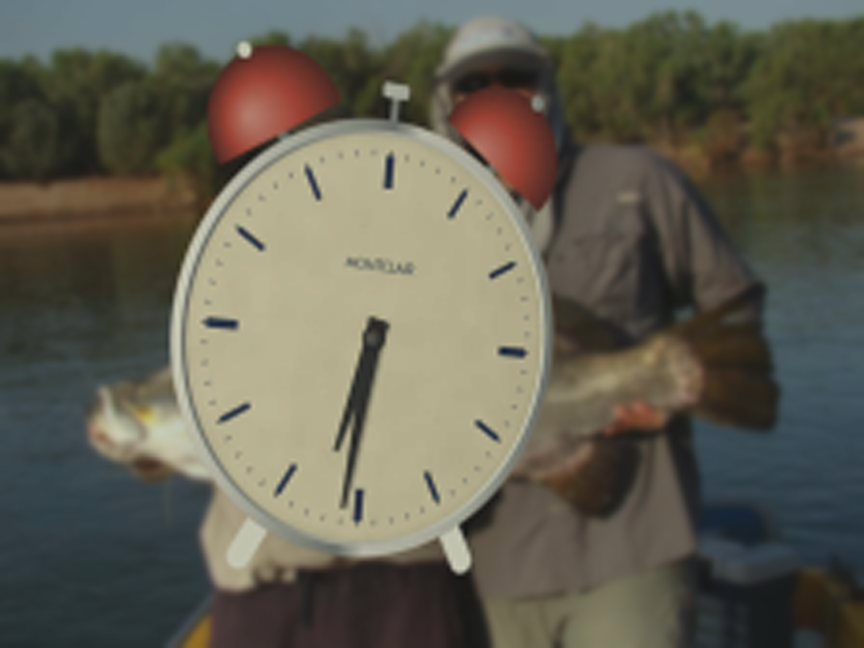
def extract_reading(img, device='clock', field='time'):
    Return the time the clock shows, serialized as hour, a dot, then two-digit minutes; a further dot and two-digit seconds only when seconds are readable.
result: 6.31
